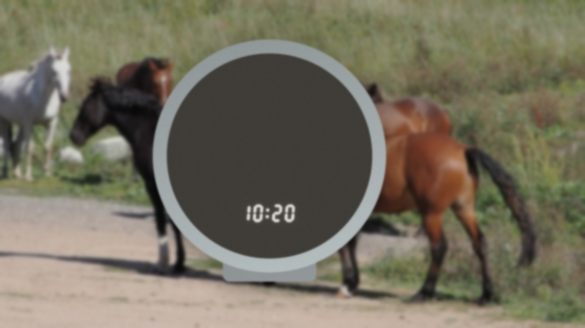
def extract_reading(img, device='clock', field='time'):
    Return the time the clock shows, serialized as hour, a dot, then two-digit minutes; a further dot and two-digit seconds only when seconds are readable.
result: 10.20
